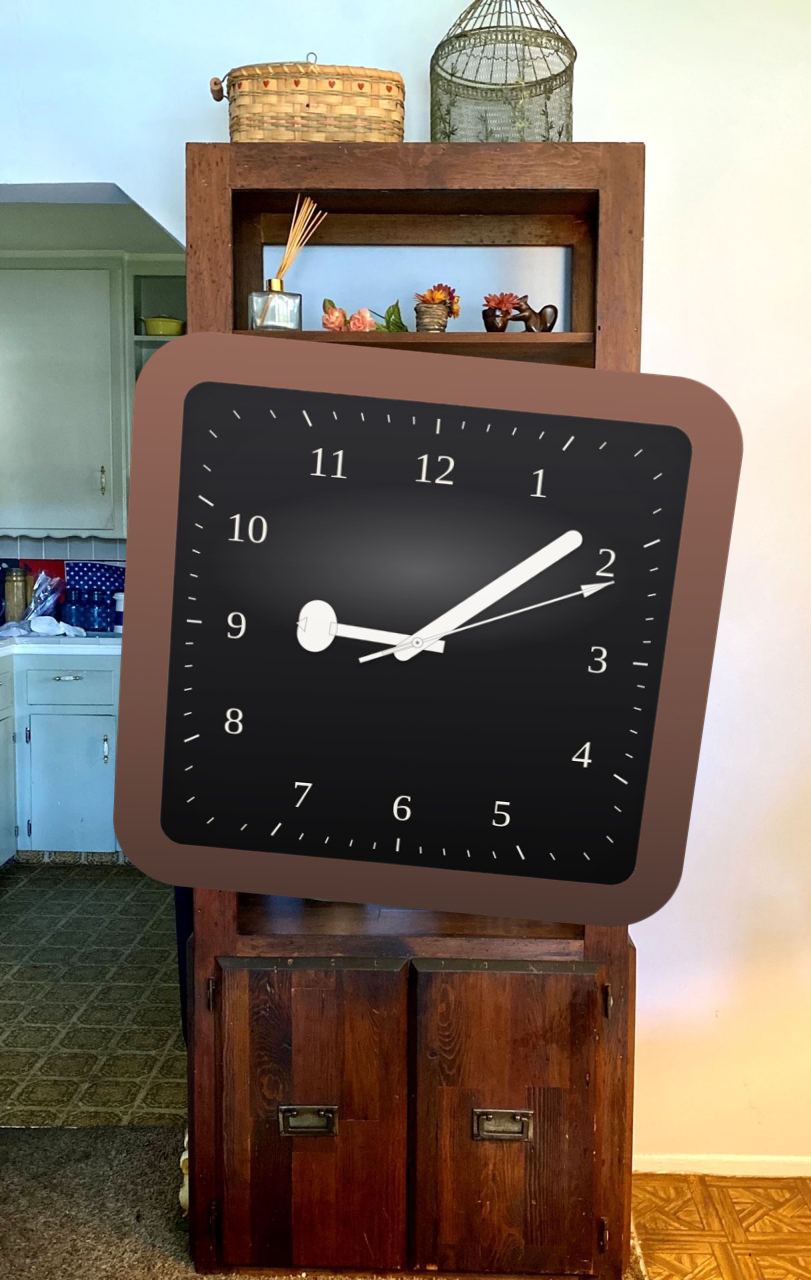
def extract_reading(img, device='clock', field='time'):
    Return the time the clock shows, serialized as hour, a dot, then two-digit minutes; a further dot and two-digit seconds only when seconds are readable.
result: 9.08.11
